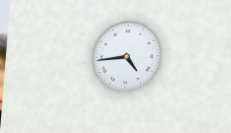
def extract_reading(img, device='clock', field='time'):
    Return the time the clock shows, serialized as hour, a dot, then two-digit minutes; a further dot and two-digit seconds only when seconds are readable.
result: 4.44
